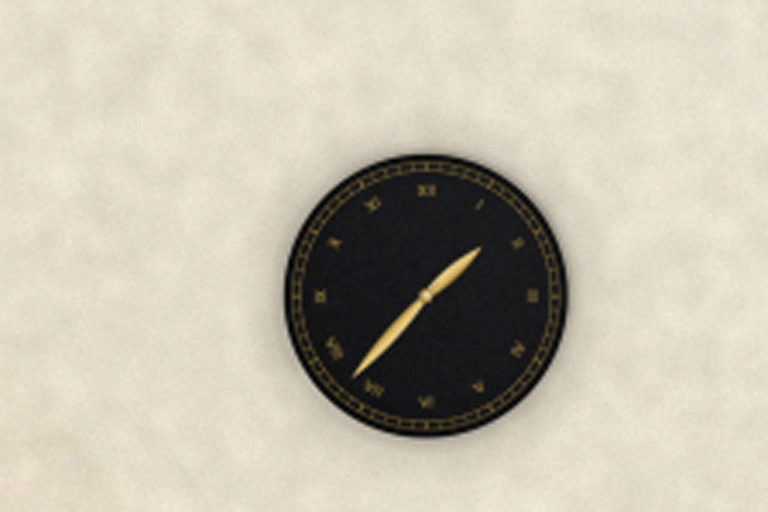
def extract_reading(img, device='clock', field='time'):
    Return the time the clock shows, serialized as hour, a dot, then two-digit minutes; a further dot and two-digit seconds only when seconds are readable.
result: 1.37
